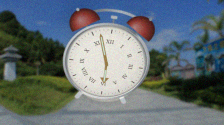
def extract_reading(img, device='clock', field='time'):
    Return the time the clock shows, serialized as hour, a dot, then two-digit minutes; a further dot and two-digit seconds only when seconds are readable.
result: 5.57
